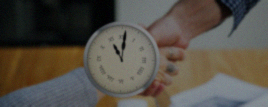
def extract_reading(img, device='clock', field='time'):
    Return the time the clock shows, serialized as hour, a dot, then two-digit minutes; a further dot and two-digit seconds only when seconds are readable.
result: 11.01
